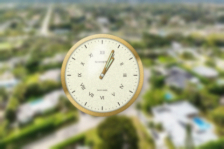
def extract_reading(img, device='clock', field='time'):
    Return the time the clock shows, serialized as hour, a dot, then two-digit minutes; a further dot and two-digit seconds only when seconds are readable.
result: 1.04
